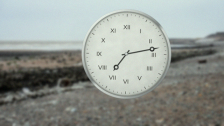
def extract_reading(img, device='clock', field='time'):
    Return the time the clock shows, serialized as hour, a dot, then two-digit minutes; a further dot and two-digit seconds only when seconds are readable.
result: 7.13
